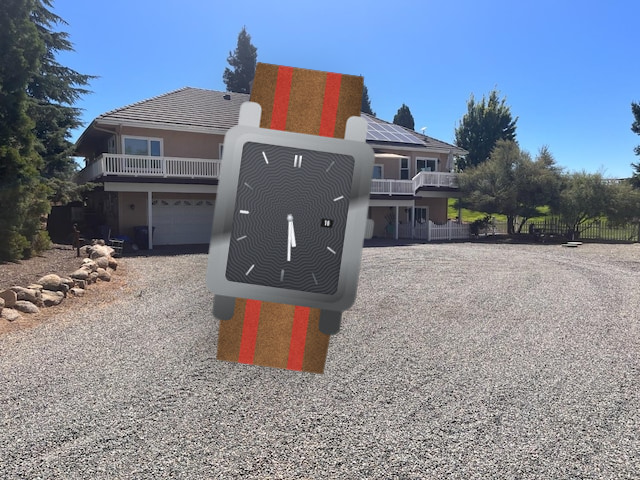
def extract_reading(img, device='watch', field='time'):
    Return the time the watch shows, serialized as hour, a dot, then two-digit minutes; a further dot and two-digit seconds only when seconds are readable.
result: 5.29
